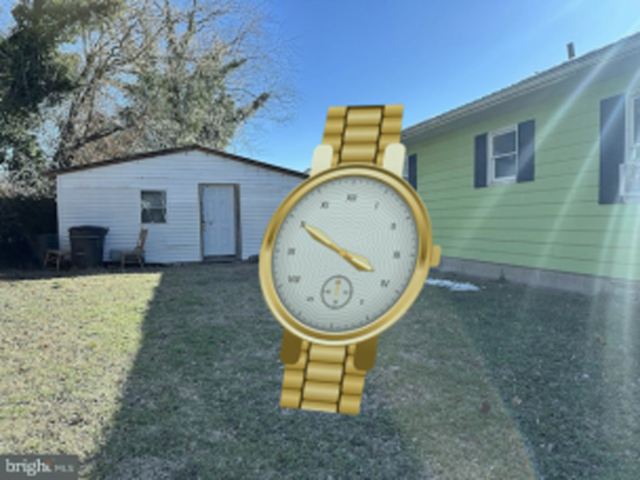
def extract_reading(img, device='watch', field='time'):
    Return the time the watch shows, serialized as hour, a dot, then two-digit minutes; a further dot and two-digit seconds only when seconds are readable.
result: 3.50
